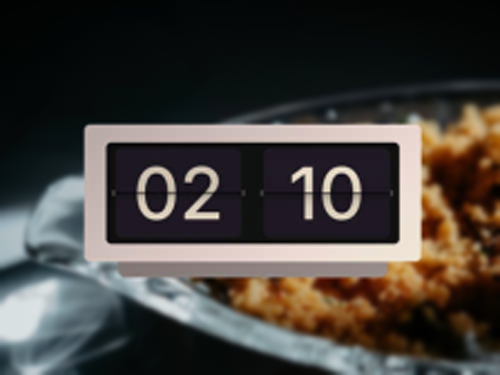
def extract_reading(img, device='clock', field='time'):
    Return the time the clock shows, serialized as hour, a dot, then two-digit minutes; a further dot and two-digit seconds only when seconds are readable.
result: 2.10
